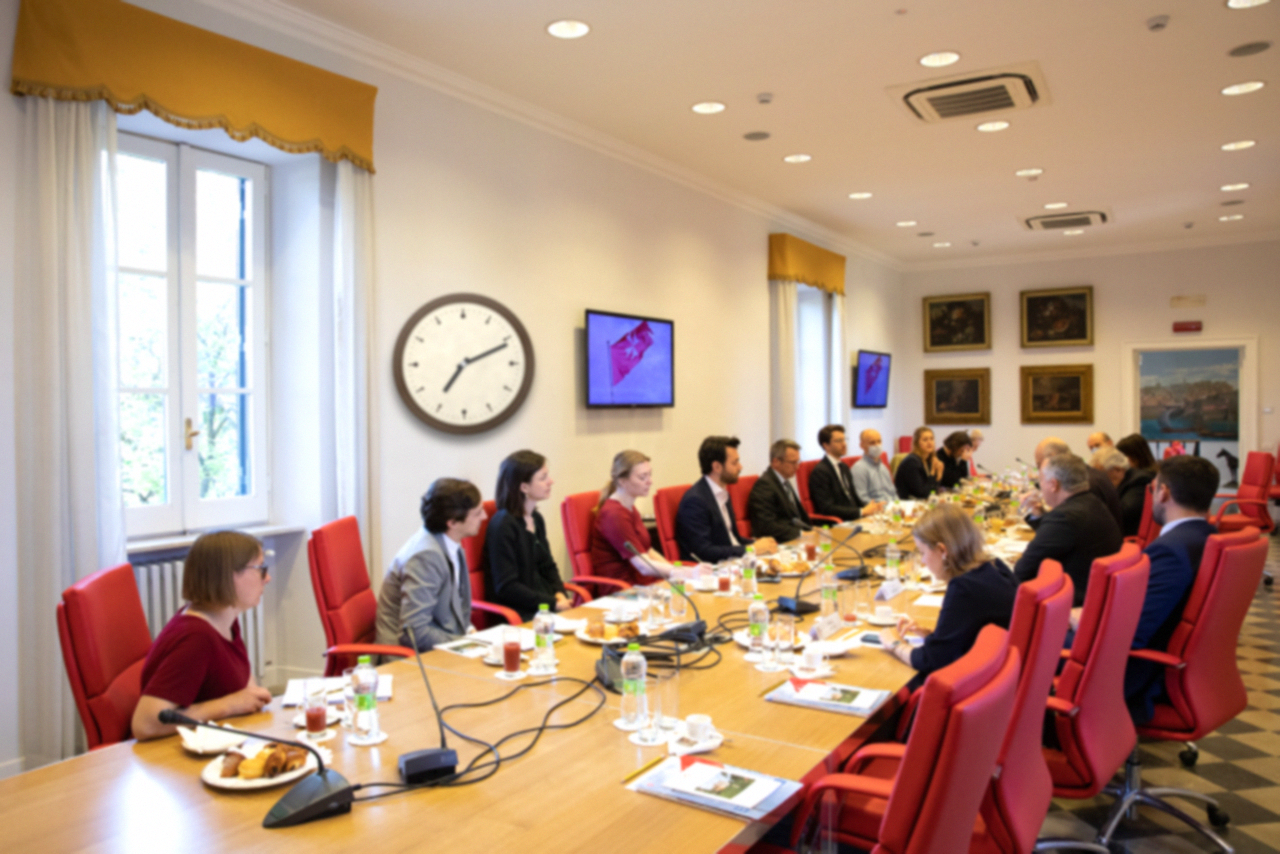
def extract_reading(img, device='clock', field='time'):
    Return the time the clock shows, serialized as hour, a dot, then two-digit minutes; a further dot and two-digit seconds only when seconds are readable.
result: 7.11
